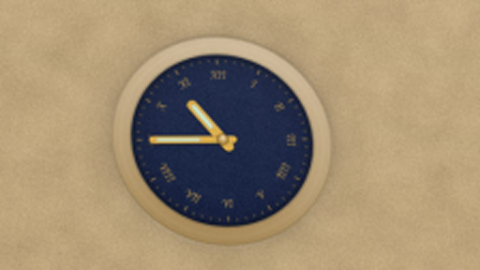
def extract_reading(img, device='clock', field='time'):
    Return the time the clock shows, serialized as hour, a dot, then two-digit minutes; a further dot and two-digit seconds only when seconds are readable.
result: 10.45
